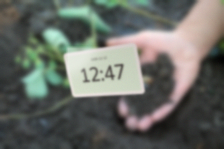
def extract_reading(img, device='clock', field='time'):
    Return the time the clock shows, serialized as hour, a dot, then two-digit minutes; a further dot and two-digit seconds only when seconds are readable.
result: 12.47
